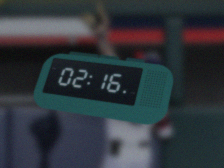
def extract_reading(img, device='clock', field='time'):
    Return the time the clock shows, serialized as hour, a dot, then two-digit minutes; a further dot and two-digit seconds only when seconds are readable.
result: 2.16
